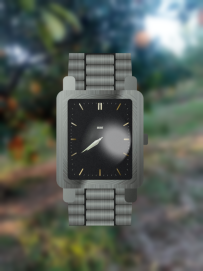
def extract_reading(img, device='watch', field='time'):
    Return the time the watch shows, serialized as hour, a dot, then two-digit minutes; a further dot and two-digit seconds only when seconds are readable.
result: 7.39
